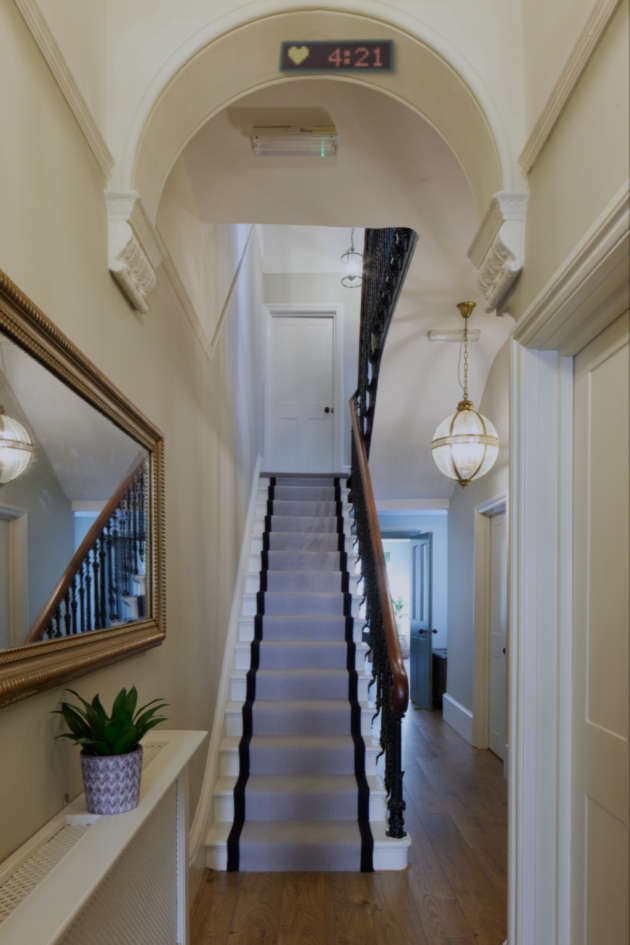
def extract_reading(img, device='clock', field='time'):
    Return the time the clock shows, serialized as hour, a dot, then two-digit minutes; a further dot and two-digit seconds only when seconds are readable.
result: 4.21
